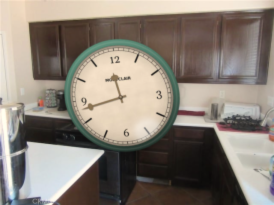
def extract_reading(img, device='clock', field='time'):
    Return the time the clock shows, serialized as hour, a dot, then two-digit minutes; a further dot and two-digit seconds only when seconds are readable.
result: 11.43
